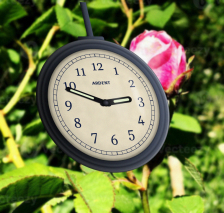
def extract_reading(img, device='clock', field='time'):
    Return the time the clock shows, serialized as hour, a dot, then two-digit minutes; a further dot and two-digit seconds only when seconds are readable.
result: 2.49
